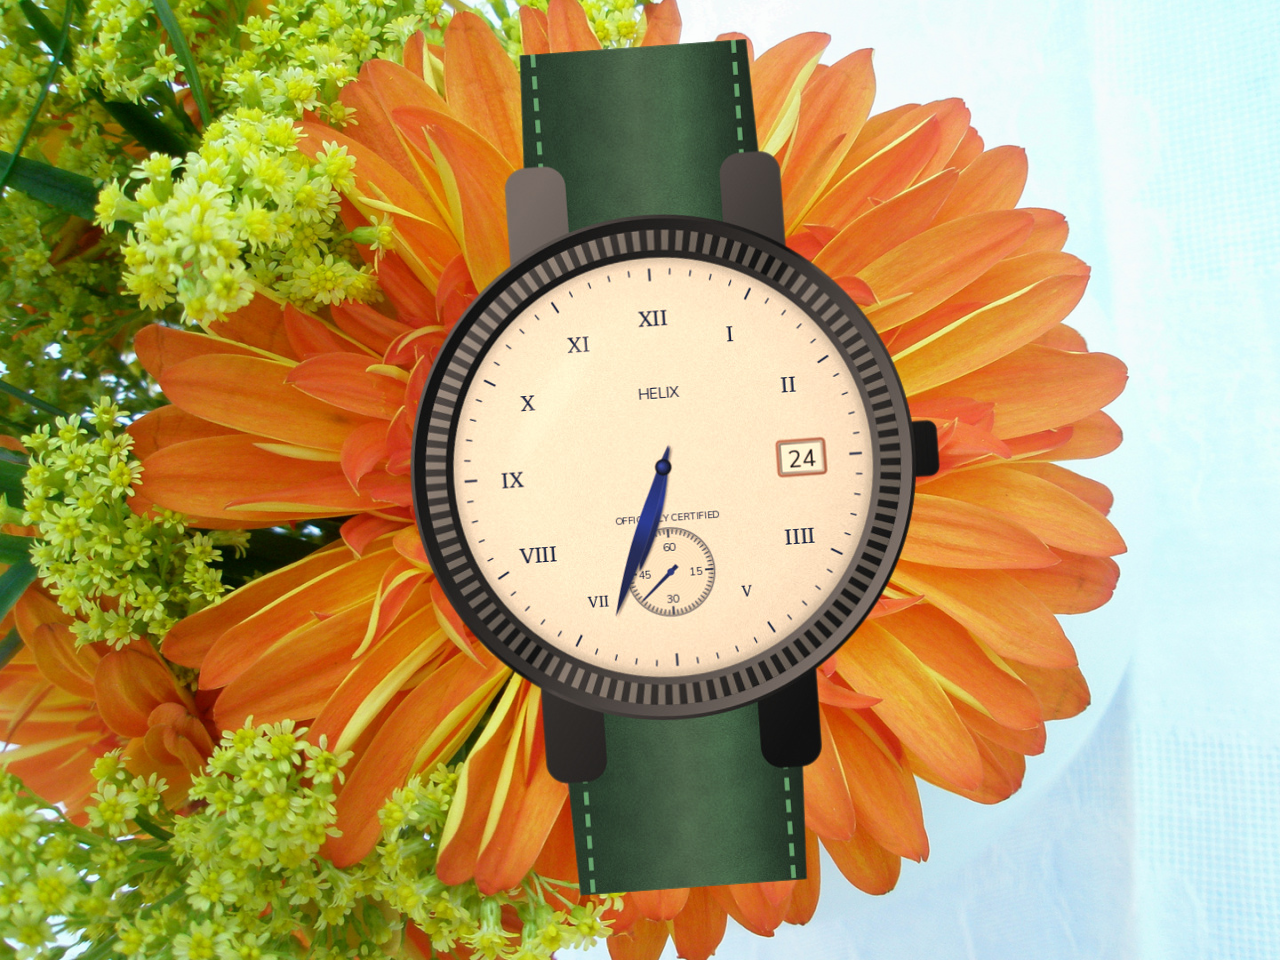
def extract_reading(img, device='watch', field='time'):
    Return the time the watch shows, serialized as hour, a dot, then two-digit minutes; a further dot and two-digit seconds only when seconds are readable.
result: 6.33.38
